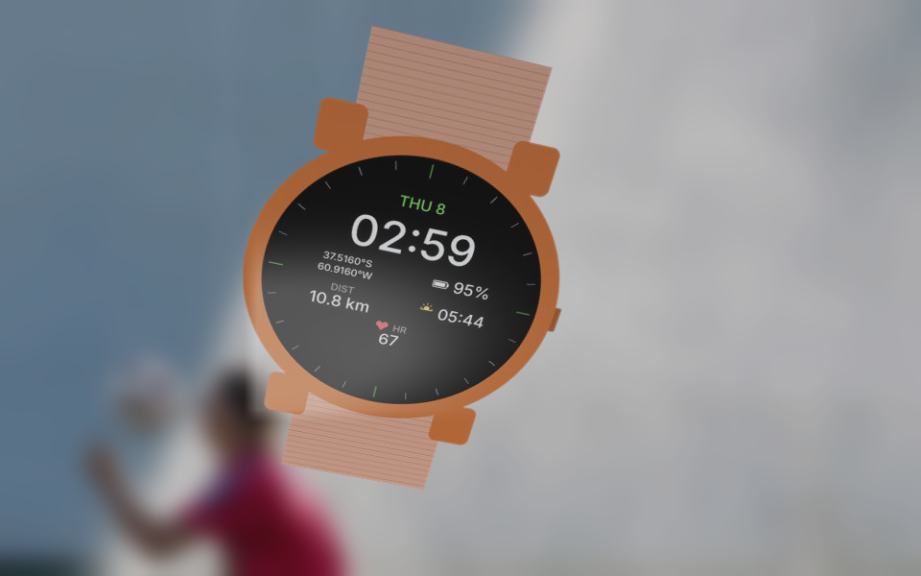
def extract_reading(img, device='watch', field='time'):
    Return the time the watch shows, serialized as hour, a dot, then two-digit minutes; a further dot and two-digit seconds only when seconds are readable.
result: 2.59
